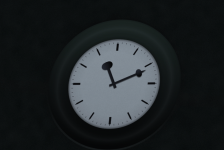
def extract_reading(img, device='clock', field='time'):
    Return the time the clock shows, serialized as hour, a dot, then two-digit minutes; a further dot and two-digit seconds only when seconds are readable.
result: 11.11
